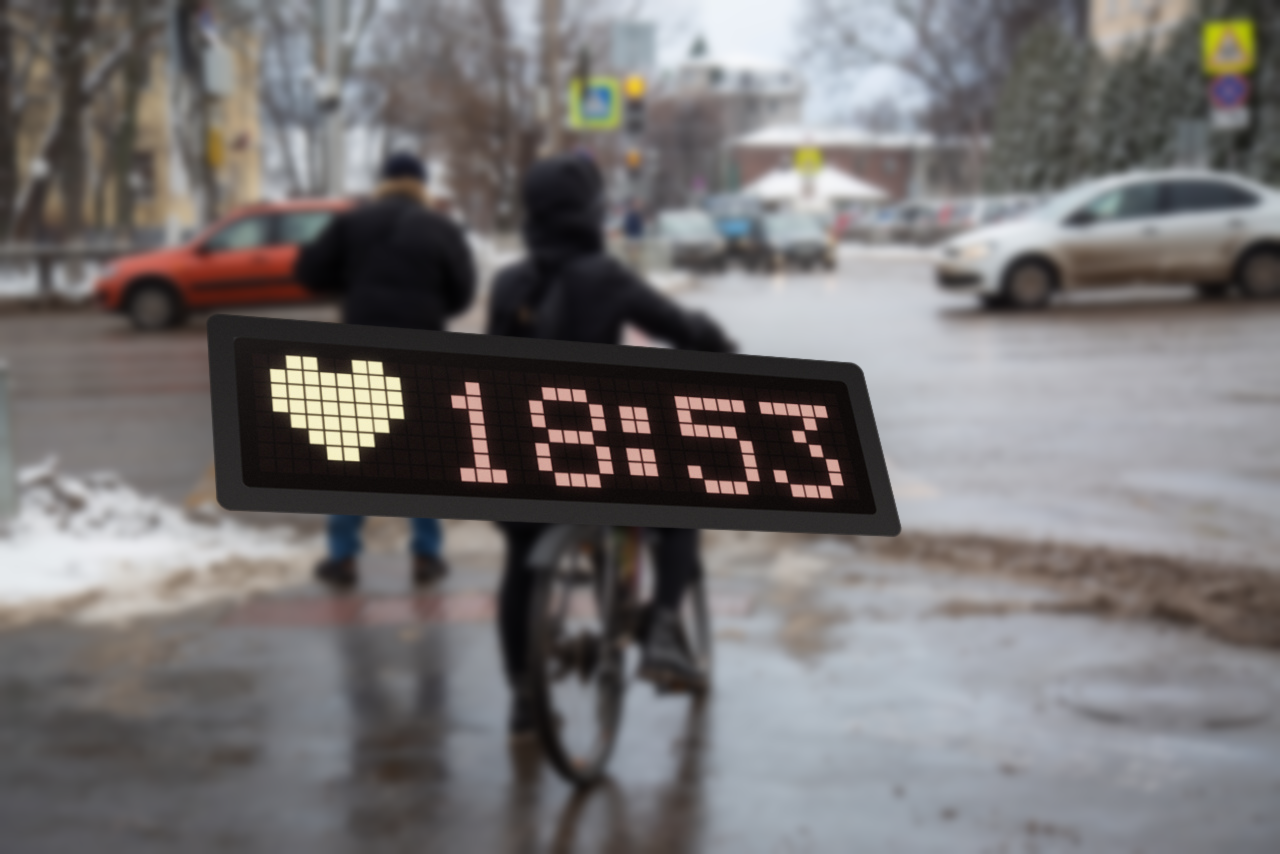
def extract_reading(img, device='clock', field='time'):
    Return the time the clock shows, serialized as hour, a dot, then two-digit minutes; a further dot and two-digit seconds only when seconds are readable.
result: 18.53
